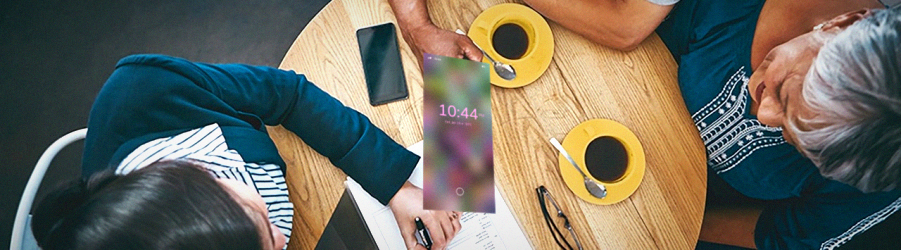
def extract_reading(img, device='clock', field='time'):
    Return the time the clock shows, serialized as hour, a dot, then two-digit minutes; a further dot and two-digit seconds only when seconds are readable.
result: 10.44
